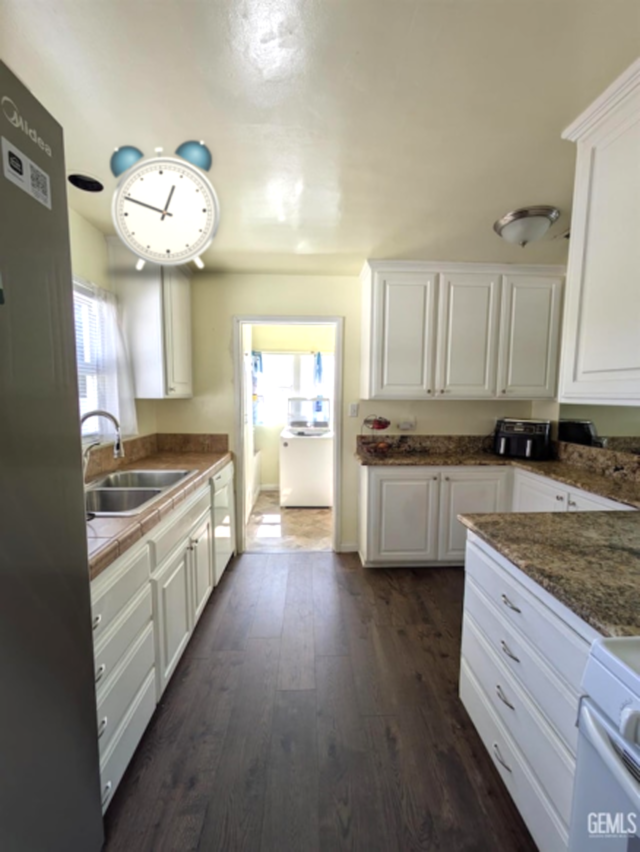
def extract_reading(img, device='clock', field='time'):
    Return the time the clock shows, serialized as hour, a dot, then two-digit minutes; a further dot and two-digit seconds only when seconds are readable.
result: 12.49
